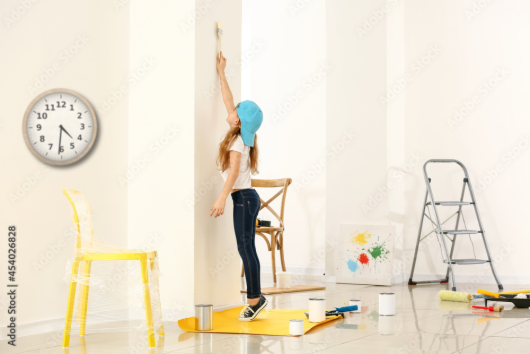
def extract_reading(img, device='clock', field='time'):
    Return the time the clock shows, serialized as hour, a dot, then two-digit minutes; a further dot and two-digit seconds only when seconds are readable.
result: 4.31
